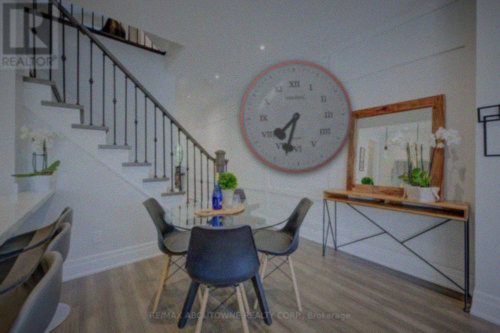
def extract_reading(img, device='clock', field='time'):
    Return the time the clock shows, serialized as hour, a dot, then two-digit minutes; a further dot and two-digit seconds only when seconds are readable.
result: 7.33
